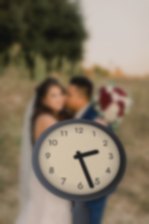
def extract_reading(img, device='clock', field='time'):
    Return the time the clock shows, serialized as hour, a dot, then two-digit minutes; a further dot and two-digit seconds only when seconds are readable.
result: 2.27
